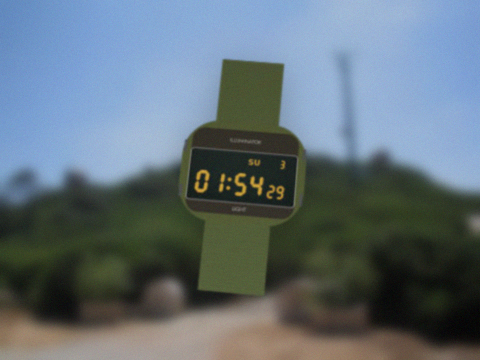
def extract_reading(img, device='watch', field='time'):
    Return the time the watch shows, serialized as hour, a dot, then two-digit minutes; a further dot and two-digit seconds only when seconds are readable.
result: 1.54.29
